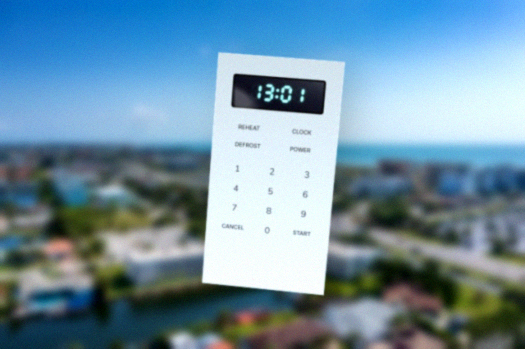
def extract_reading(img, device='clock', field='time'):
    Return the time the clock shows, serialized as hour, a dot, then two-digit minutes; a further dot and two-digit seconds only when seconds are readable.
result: 13.01
